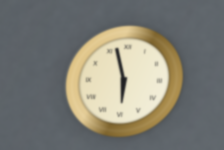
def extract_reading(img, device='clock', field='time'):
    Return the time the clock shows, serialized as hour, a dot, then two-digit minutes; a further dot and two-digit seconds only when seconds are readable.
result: 5.57
